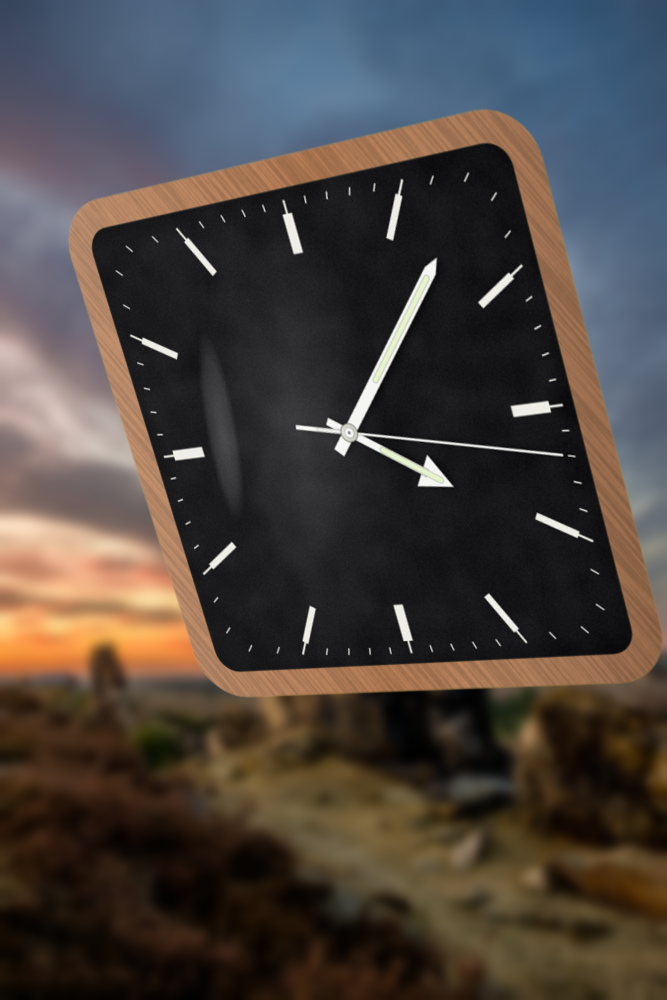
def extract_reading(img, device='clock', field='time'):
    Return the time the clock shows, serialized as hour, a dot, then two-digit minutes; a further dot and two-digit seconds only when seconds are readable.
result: 4.07.17
